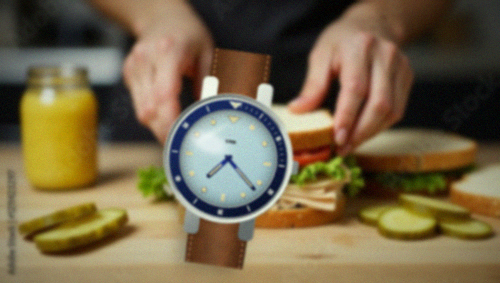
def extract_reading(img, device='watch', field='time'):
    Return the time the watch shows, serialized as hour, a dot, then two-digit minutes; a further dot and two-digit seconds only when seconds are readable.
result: 7.22
